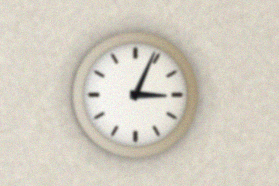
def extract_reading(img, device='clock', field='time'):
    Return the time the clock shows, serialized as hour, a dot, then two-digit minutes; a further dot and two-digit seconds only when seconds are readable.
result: 3.04
